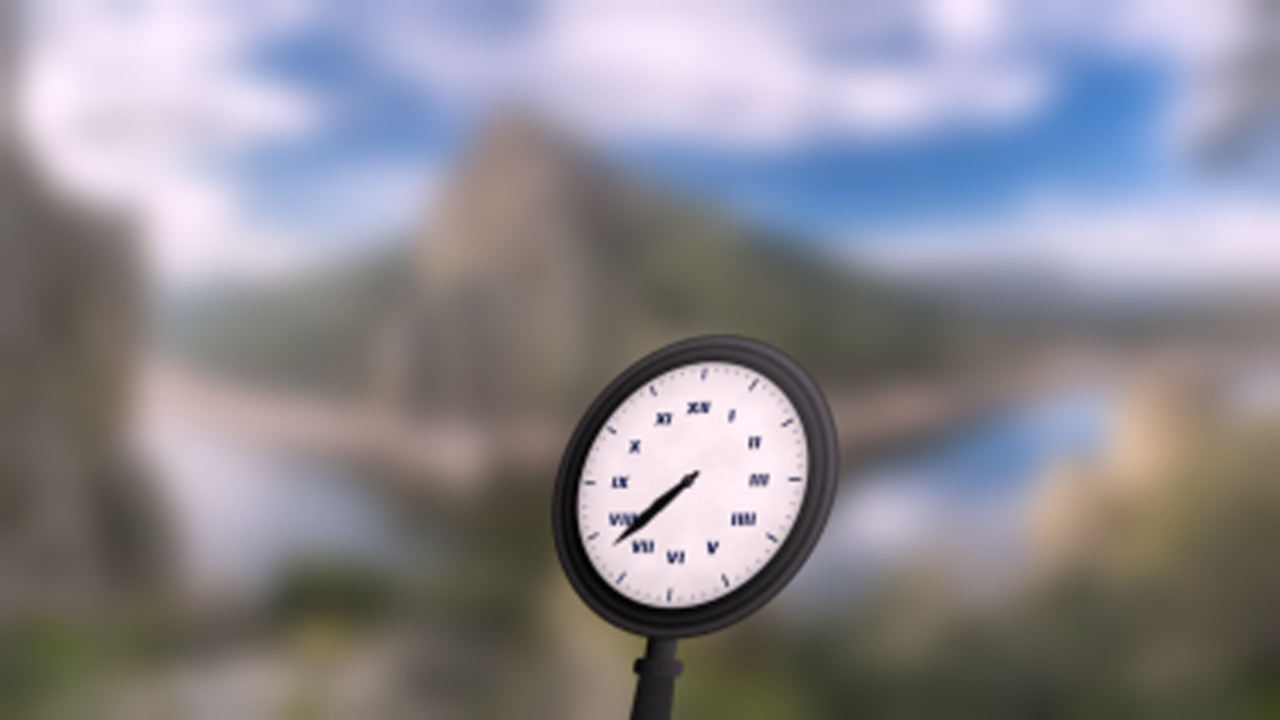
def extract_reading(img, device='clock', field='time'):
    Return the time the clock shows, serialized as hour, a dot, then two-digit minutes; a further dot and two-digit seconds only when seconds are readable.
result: 7.38
